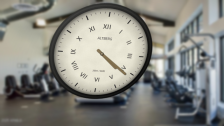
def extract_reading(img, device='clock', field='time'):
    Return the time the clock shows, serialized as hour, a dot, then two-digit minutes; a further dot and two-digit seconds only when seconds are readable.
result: 4.21
